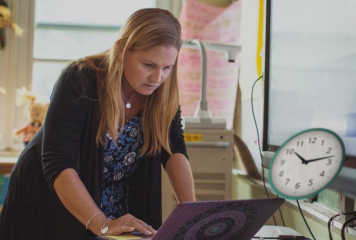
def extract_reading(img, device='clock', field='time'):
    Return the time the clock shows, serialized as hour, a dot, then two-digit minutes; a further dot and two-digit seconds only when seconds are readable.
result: 10.13
